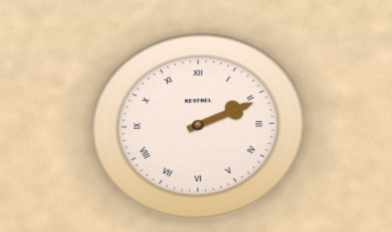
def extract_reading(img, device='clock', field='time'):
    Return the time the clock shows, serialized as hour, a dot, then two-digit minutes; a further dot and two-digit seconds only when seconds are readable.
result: 2.11
